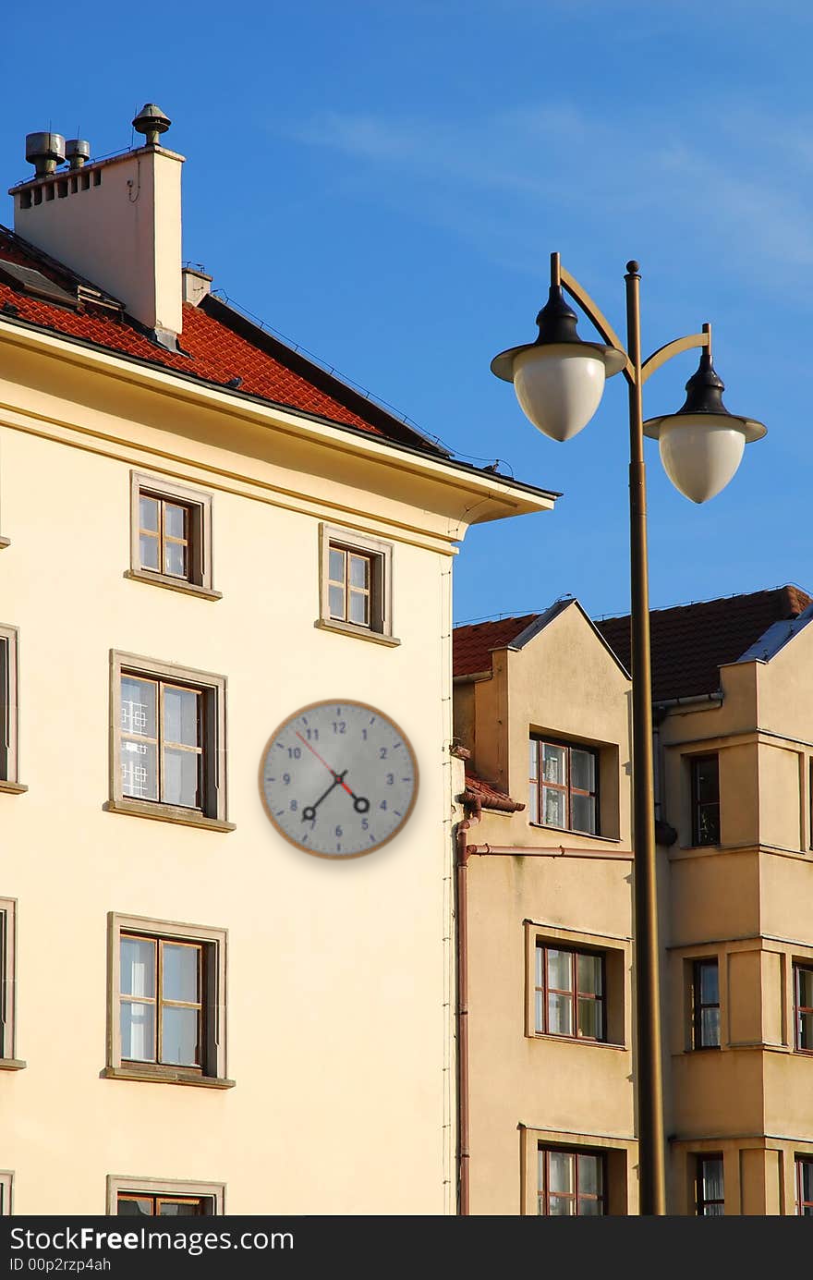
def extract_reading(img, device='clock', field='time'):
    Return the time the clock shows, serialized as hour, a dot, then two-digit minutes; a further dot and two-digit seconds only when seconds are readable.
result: 4.36.53
